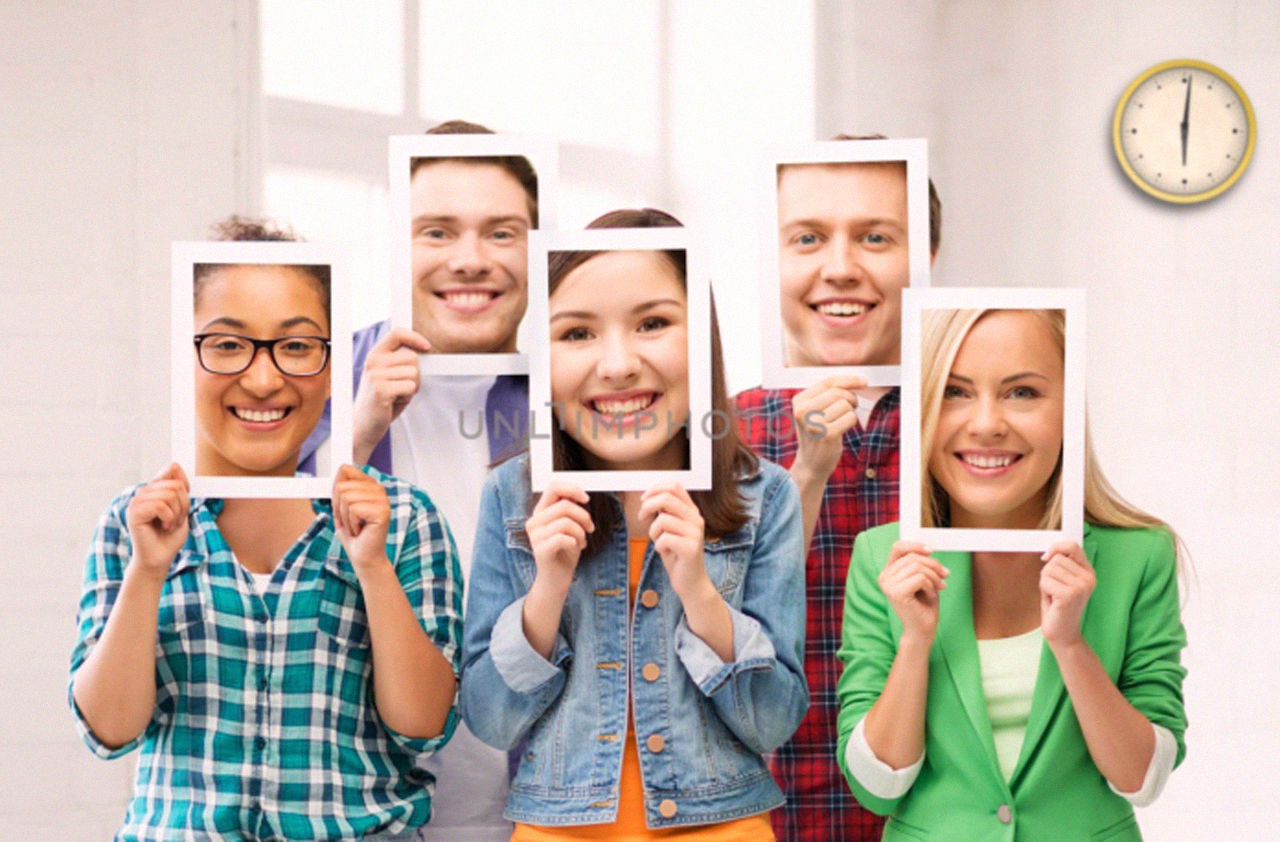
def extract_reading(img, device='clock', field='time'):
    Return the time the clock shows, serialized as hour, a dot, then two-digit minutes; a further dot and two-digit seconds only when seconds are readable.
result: 6.01
